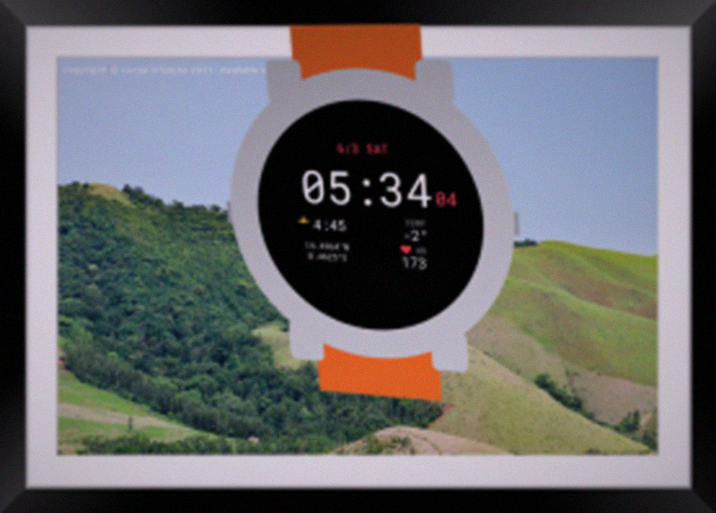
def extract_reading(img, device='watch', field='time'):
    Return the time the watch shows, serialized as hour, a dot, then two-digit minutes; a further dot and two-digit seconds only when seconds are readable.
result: 5.34
